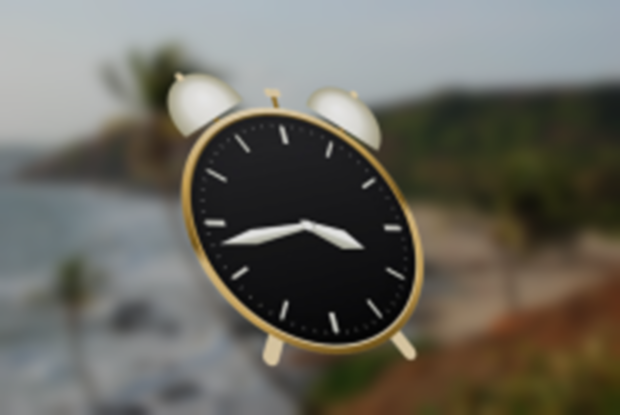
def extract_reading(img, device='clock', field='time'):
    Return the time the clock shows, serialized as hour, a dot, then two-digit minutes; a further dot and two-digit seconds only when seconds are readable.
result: 3.43
